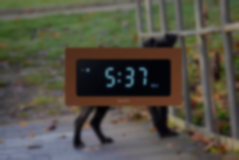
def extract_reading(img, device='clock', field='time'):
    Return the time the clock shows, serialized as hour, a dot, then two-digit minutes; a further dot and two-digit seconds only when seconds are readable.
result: 5.37
